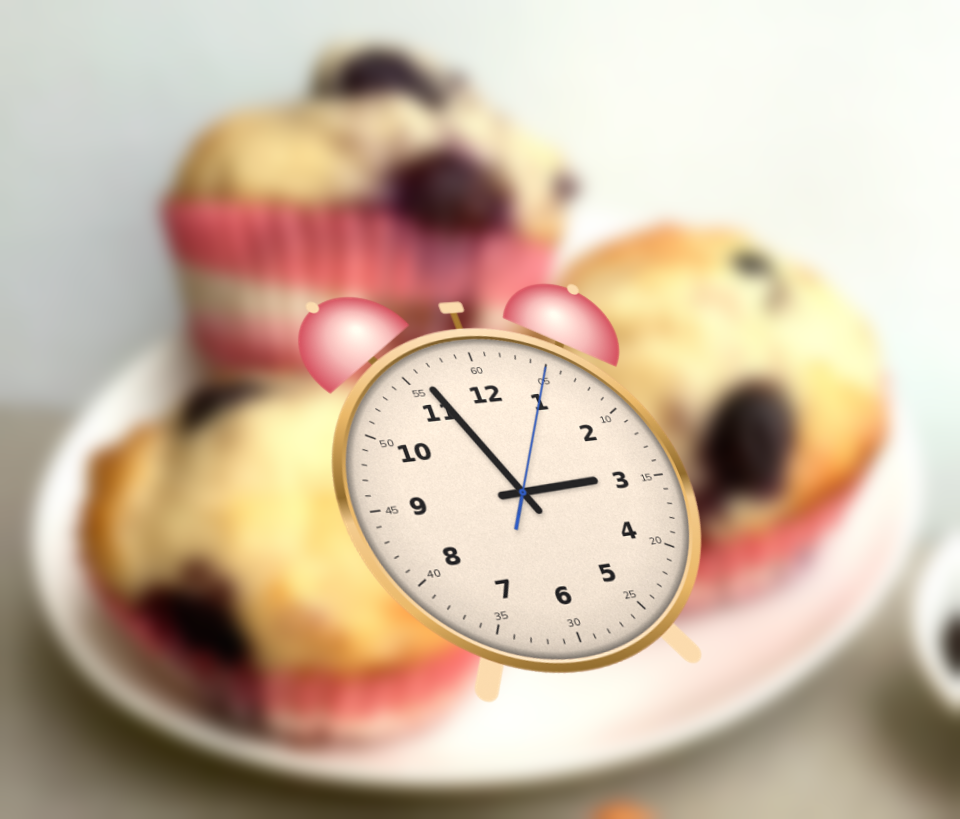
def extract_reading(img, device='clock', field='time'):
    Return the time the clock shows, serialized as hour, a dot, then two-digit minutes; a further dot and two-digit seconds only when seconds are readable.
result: 2.56.05
